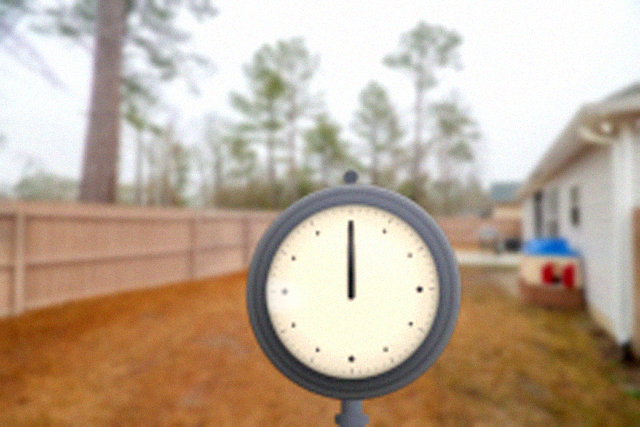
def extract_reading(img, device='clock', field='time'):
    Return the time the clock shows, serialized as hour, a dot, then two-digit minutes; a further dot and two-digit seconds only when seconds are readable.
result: 12.00
